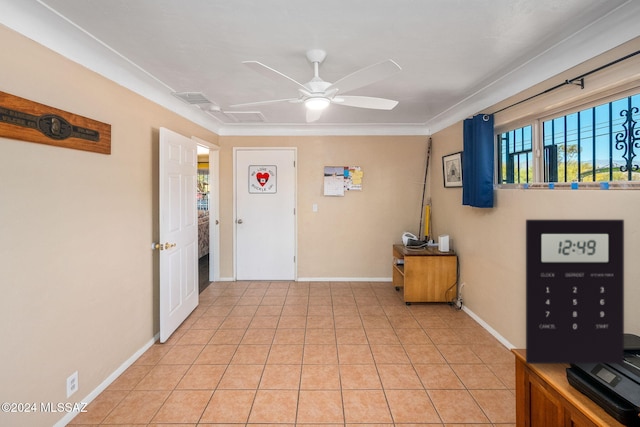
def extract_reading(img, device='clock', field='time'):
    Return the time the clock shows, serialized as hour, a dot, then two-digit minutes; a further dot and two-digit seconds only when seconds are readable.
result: 12.49
